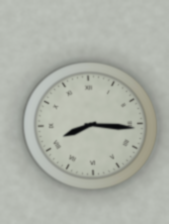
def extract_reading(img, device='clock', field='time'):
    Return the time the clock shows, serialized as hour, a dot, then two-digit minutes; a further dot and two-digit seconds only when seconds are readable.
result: 8.16
